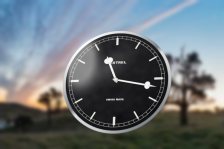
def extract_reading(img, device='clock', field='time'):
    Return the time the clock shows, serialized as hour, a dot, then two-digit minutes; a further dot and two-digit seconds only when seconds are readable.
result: 11.17
